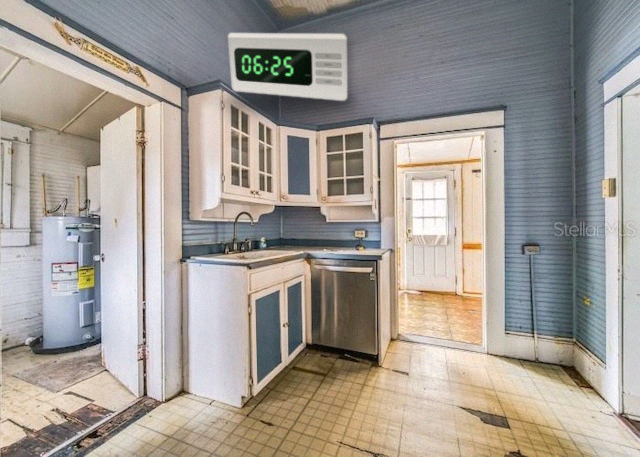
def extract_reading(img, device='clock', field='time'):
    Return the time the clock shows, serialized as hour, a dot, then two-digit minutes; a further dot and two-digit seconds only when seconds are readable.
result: 6.25
